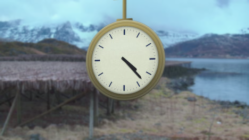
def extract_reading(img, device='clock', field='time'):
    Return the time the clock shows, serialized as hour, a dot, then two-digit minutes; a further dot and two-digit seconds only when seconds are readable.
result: 4.23
